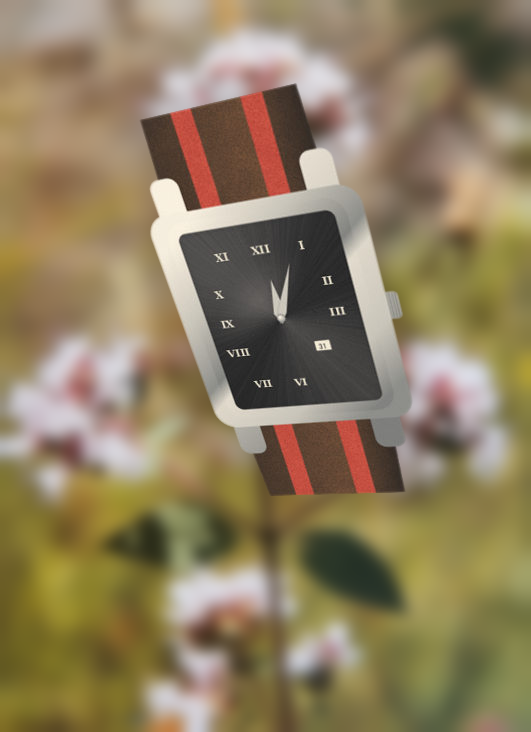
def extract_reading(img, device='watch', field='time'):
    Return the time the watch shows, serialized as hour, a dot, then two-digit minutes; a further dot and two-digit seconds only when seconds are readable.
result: 12.04
